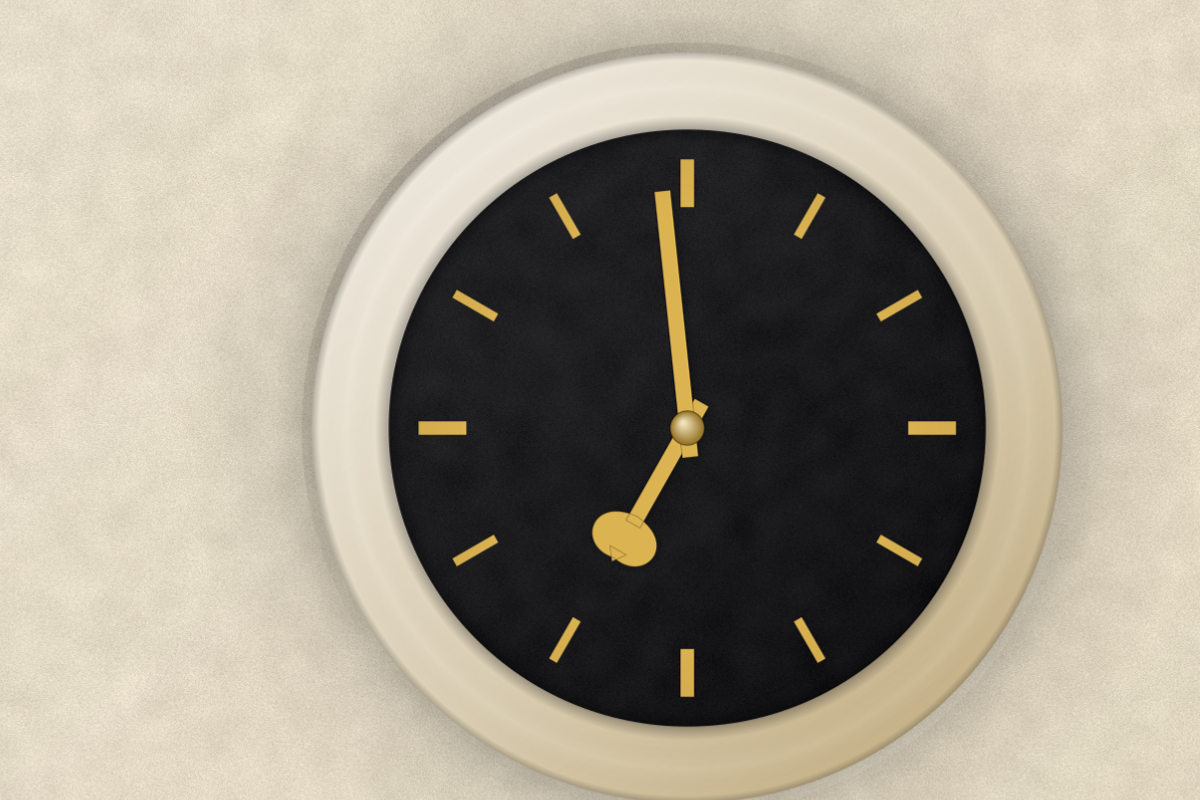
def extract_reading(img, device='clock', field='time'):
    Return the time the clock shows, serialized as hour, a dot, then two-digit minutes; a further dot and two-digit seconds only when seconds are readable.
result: 6.59
